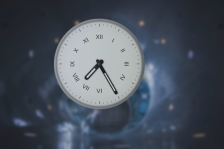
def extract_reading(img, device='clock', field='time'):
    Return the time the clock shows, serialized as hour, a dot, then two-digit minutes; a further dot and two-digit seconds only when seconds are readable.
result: 7.25
